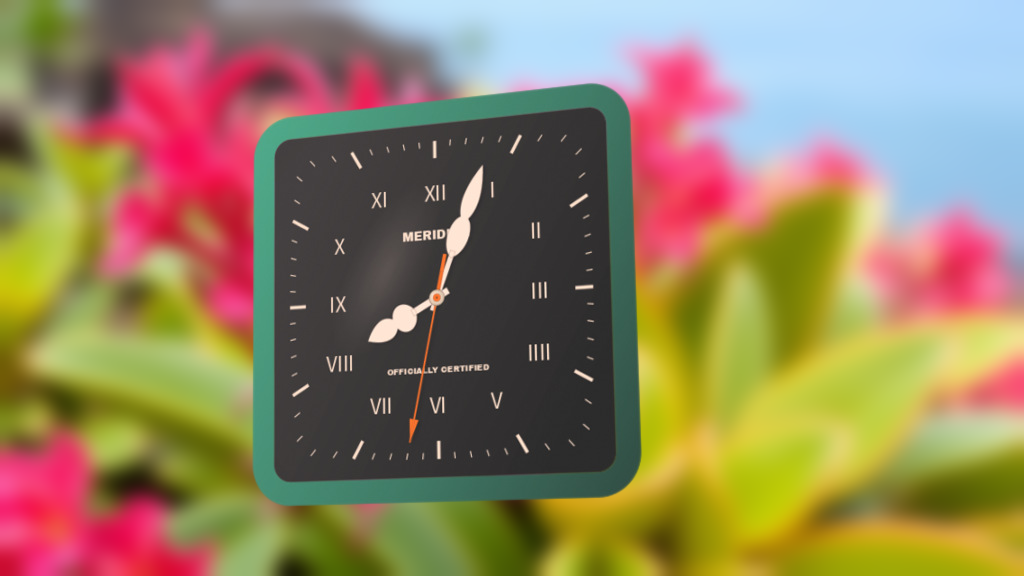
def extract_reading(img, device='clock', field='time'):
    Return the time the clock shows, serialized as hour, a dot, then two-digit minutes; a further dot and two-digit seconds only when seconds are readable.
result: 8.03.32
